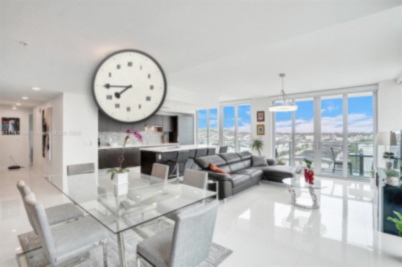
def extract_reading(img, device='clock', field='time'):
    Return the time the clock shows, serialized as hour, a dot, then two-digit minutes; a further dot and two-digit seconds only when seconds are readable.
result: 7.45
